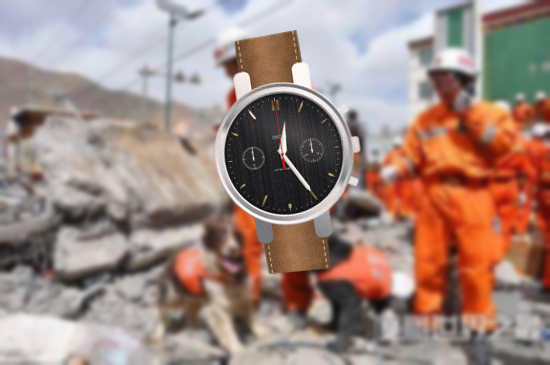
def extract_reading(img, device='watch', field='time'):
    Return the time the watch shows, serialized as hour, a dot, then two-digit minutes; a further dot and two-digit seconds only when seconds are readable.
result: 12.25
